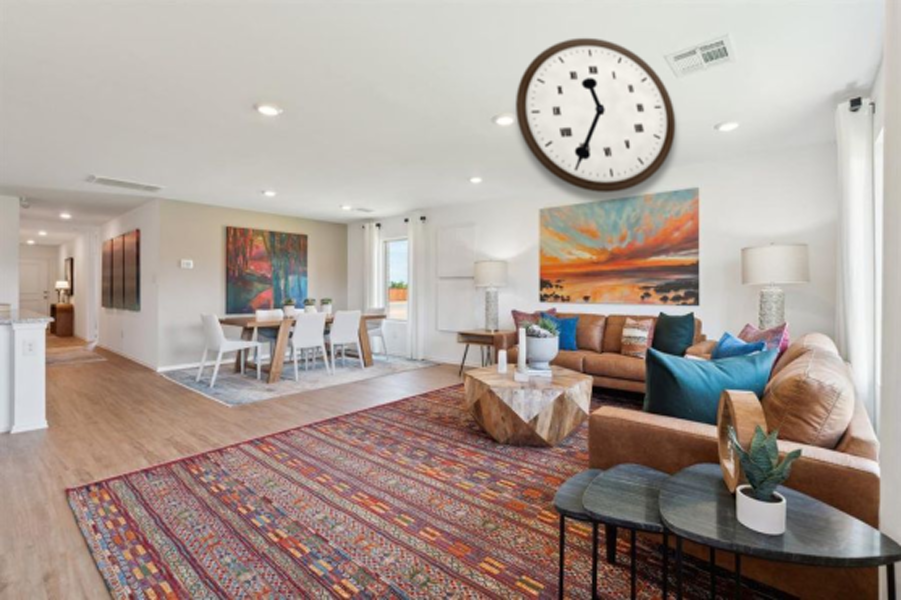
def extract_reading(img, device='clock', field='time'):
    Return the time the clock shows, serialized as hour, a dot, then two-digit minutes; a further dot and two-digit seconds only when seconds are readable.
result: 11.35
